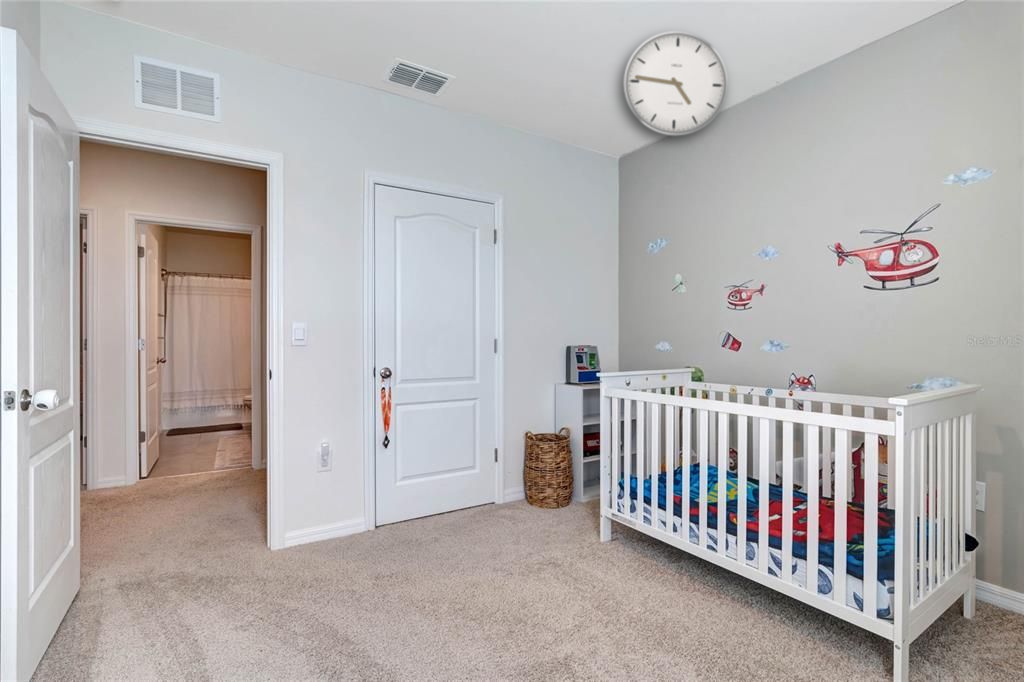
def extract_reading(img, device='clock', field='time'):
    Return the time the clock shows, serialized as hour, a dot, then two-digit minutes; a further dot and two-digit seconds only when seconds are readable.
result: 4.46
